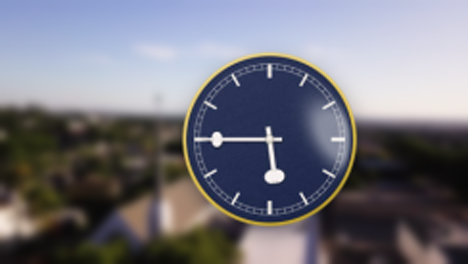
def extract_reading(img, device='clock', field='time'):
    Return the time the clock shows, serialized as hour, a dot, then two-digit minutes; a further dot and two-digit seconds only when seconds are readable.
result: 5.45
